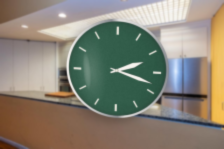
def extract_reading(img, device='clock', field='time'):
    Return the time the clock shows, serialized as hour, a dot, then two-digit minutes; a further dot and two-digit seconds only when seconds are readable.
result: 2.18
